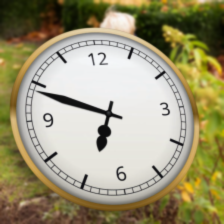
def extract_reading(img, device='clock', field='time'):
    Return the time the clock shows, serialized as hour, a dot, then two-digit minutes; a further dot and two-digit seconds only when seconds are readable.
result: 6.49
